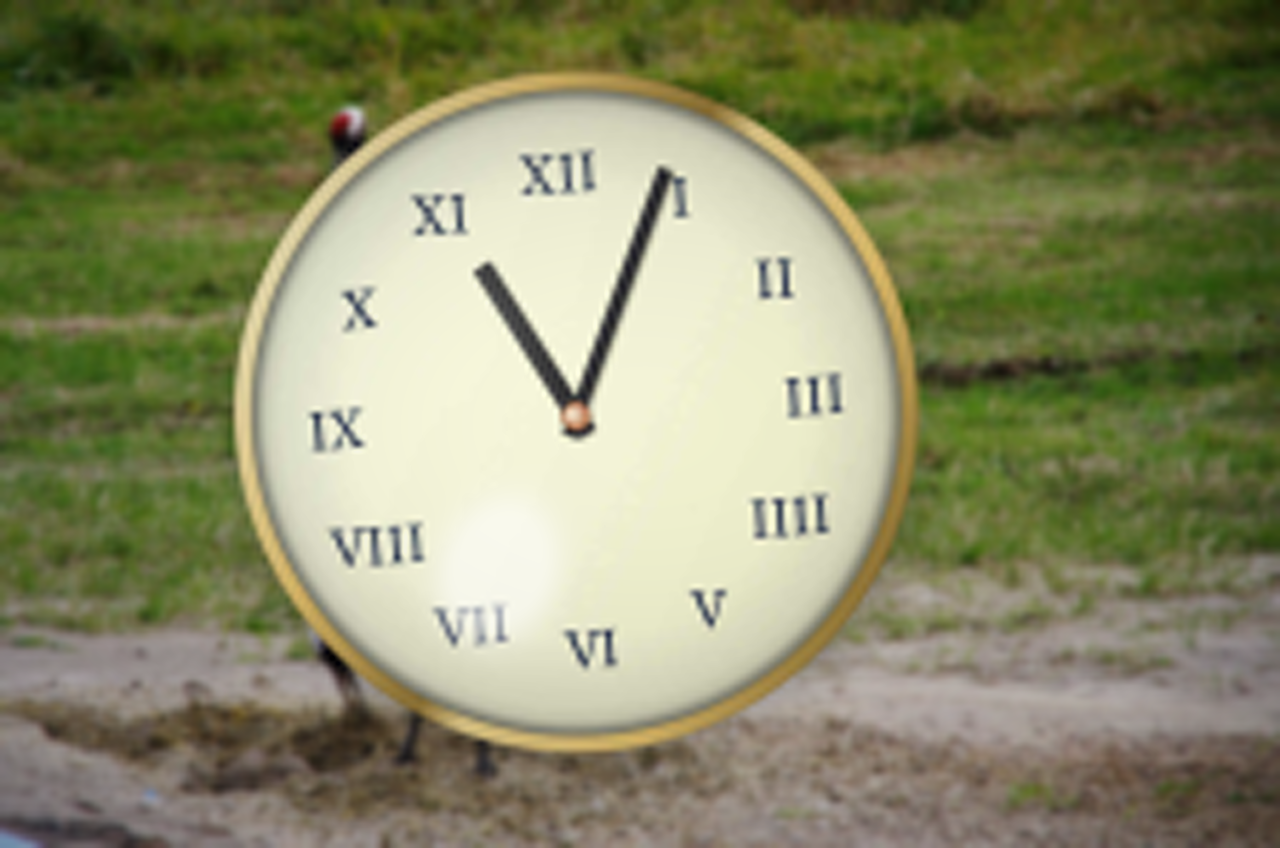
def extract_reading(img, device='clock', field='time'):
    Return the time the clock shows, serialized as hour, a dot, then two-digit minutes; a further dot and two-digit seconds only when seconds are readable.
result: 11.04
